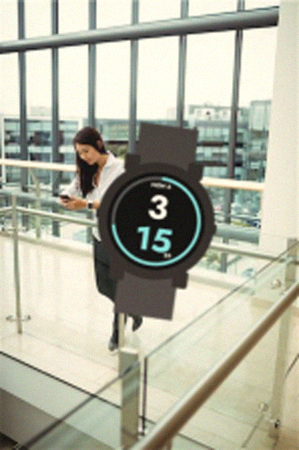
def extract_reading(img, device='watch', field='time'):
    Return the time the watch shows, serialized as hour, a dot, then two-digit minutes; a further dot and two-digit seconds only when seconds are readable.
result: 3.15
